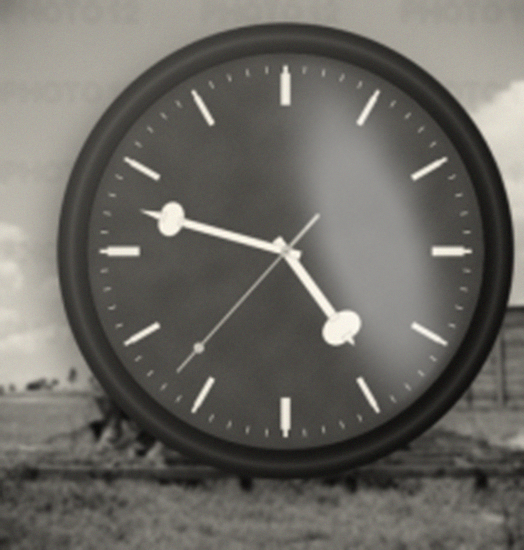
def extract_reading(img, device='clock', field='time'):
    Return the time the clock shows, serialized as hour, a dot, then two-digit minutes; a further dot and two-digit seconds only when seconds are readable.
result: 4.47.37
